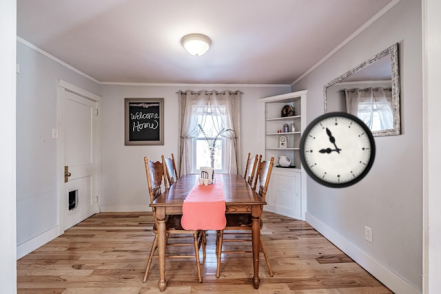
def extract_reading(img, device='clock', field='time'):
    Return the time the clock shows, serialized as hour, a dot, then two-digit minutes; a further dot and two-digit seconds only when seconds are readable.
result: 8.56
